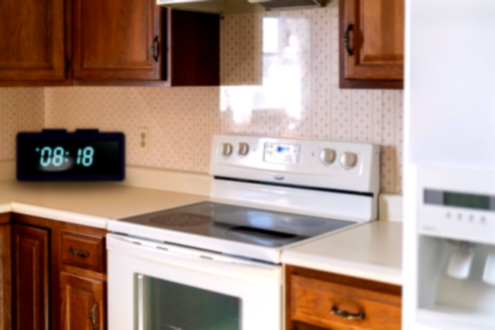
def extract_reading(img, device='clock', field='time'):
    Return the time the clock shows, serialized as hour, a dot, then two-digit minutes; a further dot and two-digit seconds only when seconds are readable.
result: 8.18
